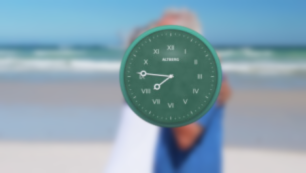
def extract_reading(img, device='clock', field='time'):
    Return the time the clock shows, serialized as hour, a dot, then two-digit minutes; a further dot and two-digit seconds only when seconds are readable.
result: 7.46
